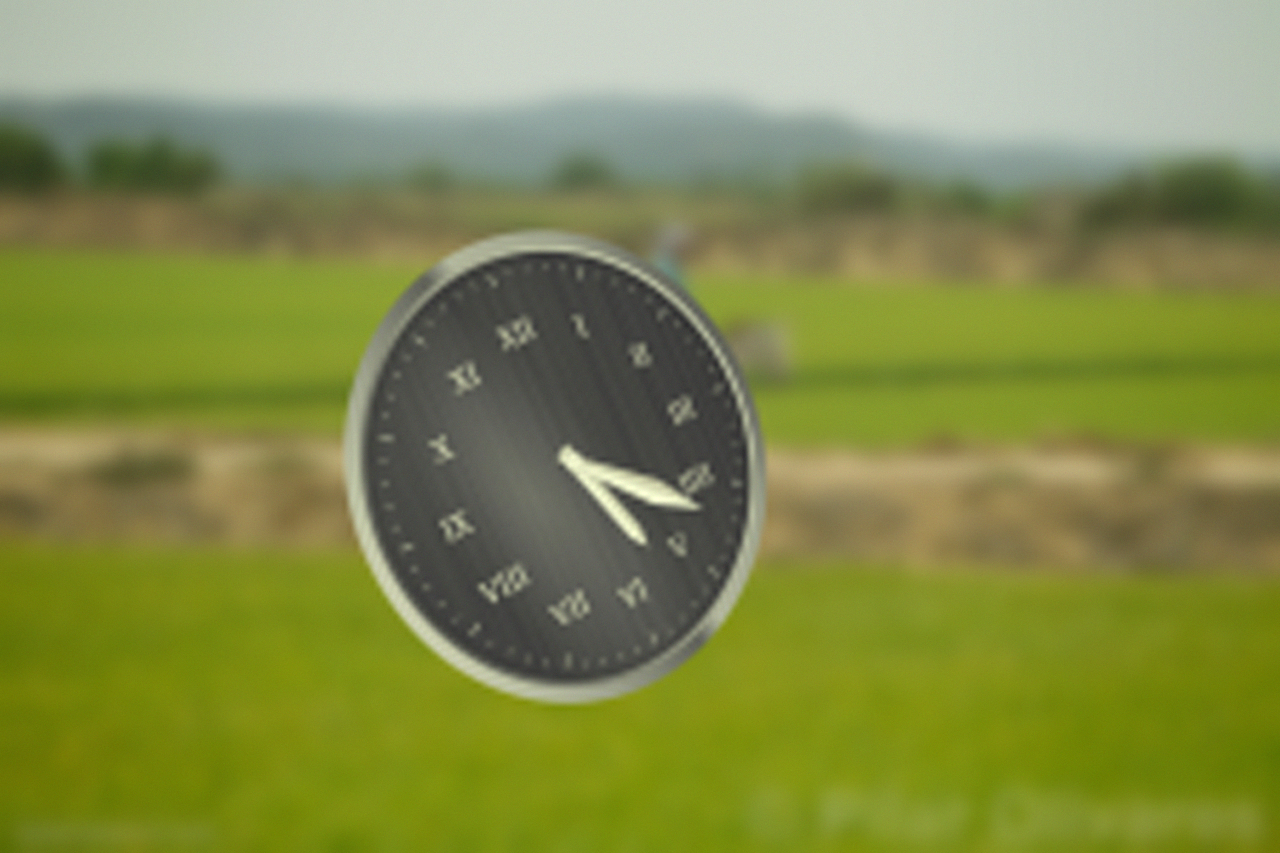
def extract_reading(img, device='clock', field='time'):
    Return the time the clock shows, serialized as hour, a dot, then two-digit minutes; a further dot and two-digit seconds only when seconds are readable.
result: 5.22
